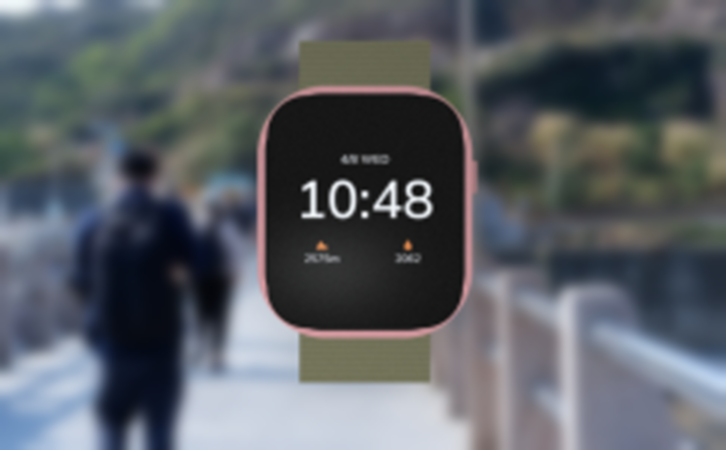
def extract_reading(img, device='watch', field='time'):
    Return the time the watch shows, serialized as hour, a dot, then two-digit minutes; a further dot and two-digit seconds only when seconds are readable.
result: 10.48
